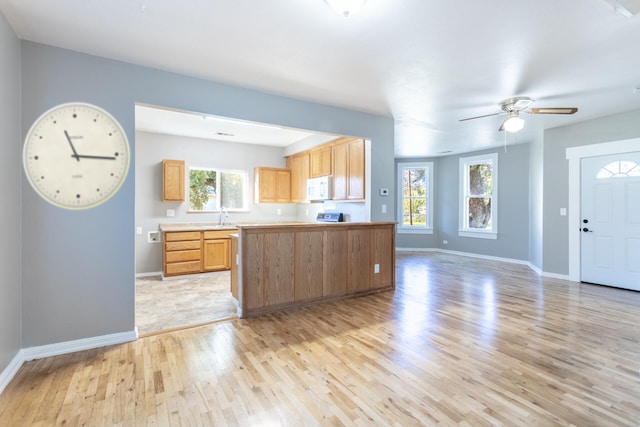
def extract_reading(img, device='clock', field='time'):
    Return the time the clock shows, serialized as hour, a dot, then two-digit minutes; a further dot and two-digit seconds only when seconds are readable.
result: 11.16
